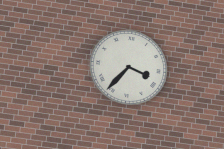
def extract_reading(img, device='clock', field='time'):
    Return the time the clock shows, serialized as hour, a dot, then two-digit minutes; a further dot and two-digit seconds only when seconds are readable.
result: 3.36
